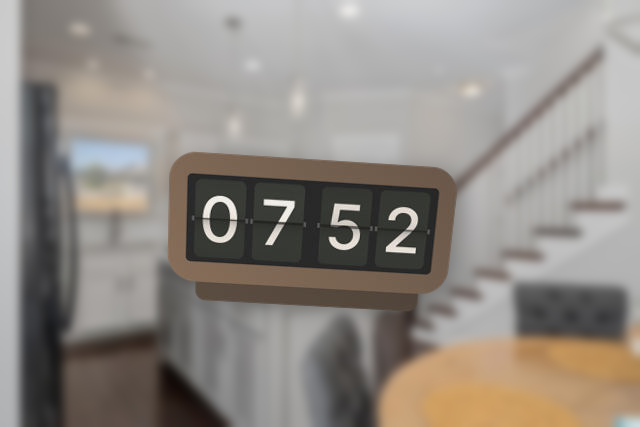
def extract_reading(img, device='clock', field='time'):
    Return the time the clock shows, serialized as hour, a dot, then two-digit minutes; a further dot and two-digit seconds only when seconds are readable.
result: 7.52
